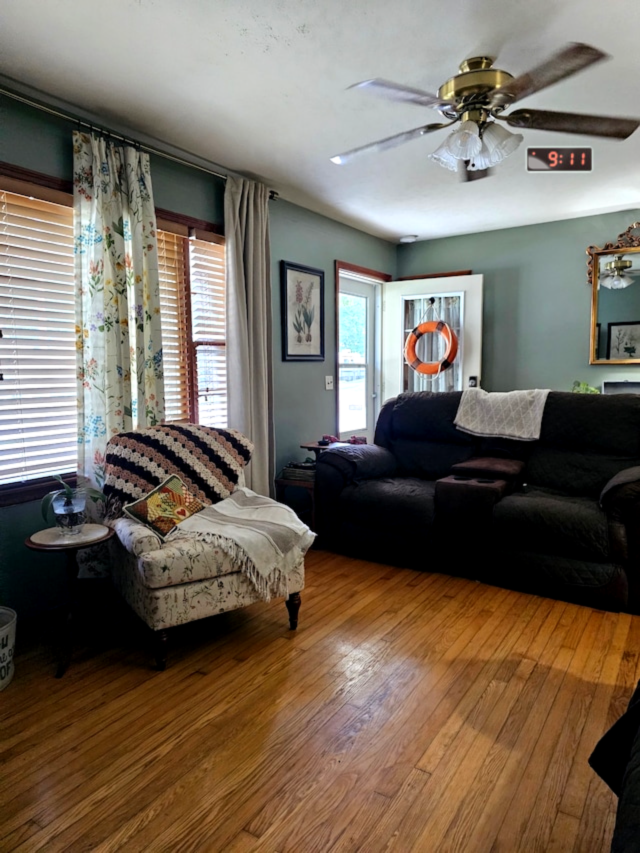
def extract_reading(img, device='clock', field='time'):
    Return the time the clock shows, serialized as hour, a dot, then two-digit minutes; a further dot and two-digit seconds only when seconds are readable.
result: 9.11
